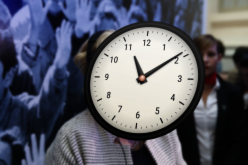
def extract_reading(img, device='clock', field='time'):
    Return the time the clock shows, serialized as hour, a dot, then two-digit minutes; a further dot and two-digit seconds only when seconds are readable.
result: 11.09
